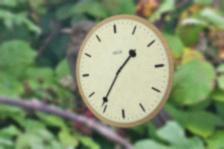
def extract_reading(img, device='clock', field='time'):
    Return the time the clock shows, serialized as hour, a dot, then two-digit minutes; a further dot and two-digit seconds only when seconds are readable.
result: 1.36
